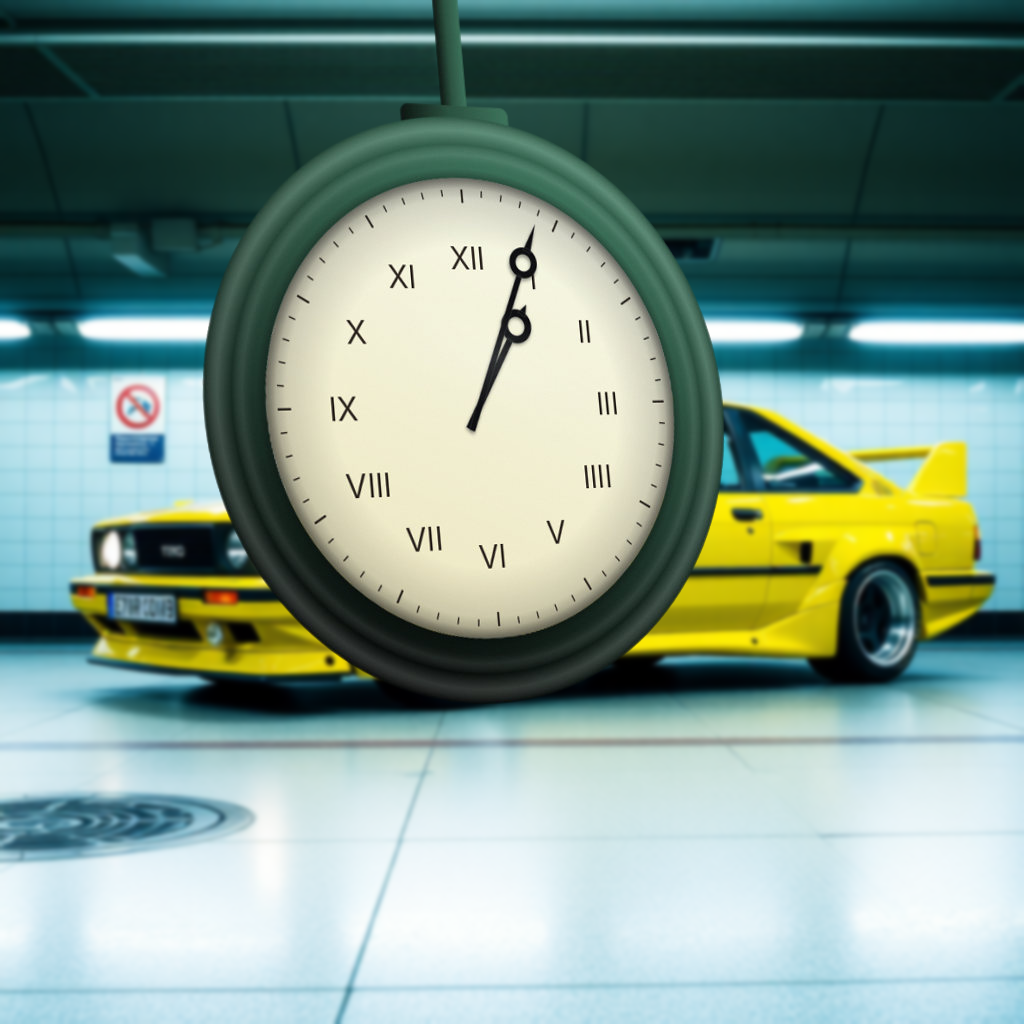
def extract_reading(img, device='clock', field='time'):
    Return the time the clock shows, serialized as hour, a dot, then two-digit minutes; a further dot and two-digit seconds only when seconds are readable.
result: 1.04
